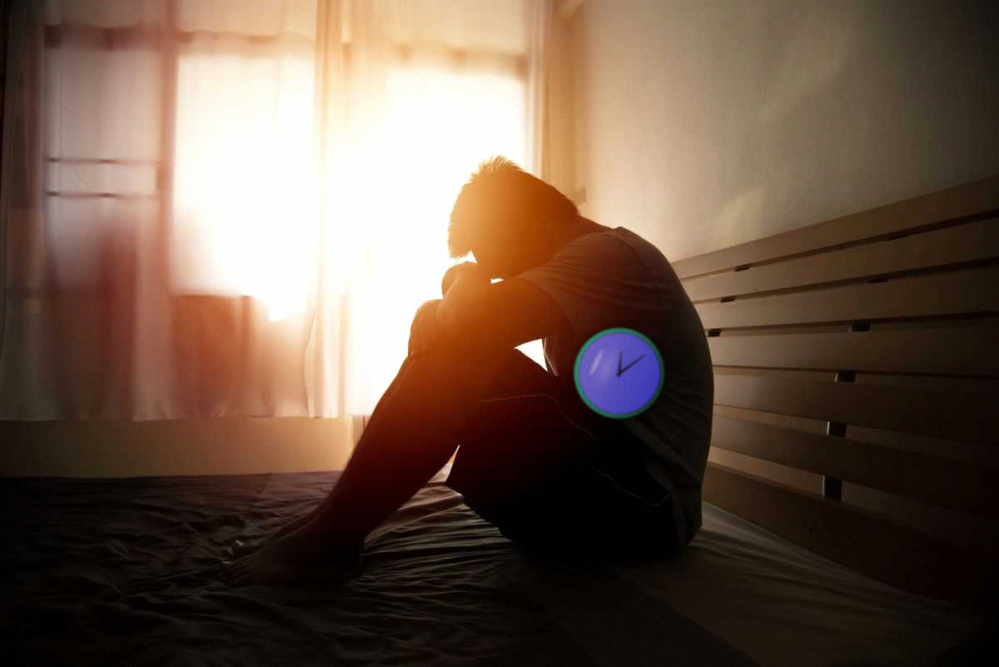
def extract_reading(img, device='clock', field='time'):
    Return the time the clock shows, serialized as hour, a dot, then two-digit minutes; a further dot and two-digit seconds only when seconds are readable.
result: 12.09
